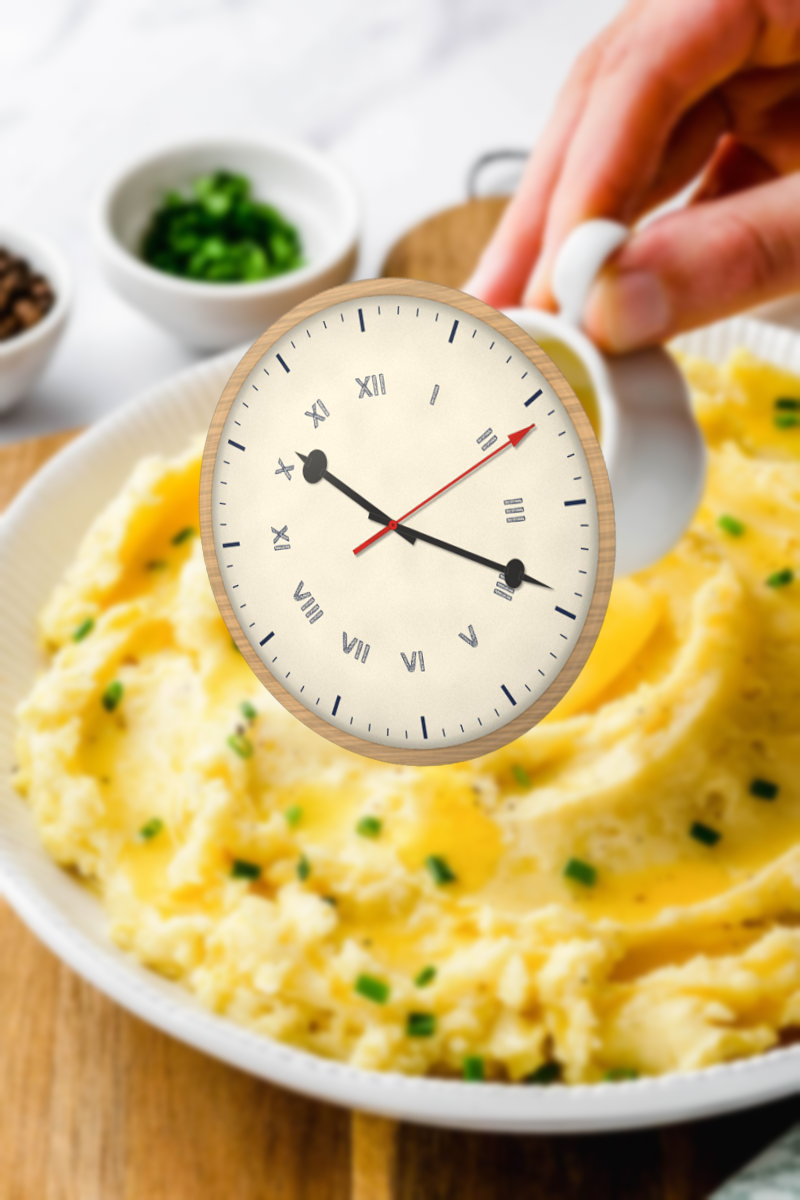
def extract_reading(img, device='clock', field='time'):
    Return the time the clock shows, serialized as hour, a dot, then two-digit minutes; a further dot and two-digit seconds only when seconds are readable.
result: 10.19.11
